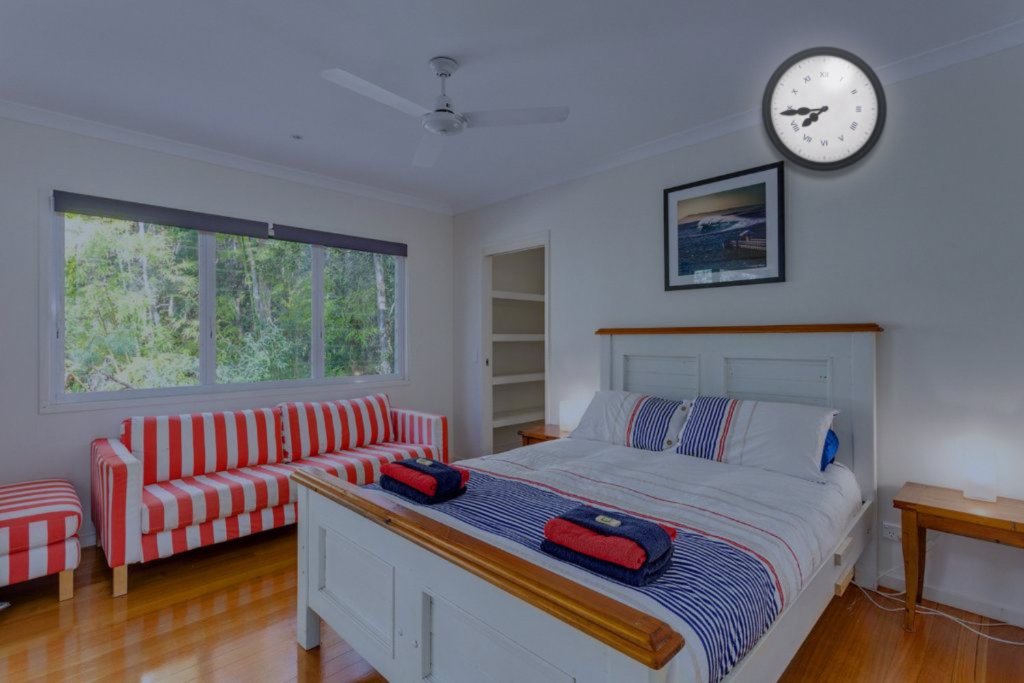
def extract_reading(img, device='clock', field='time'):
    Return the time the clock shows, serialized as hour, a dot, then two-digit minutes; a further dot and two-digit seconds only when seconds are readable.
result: 7.44
